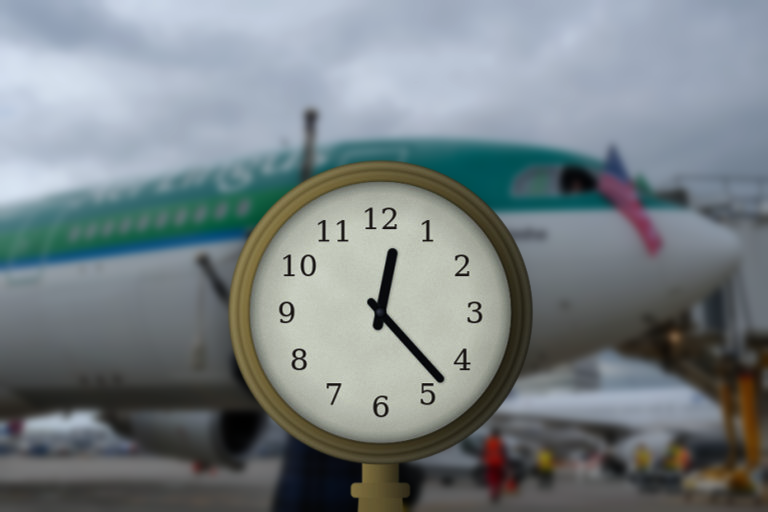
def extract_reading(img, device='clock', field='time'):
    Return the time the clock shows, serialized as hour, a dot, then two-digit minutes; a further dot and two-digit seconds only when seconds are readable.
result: 12.23
